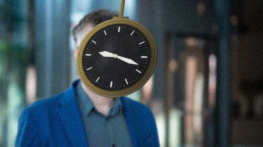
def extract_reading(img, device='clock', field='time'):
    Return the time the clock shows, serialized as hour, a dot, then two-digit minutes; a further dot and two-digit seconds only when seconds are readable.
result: 9.18
